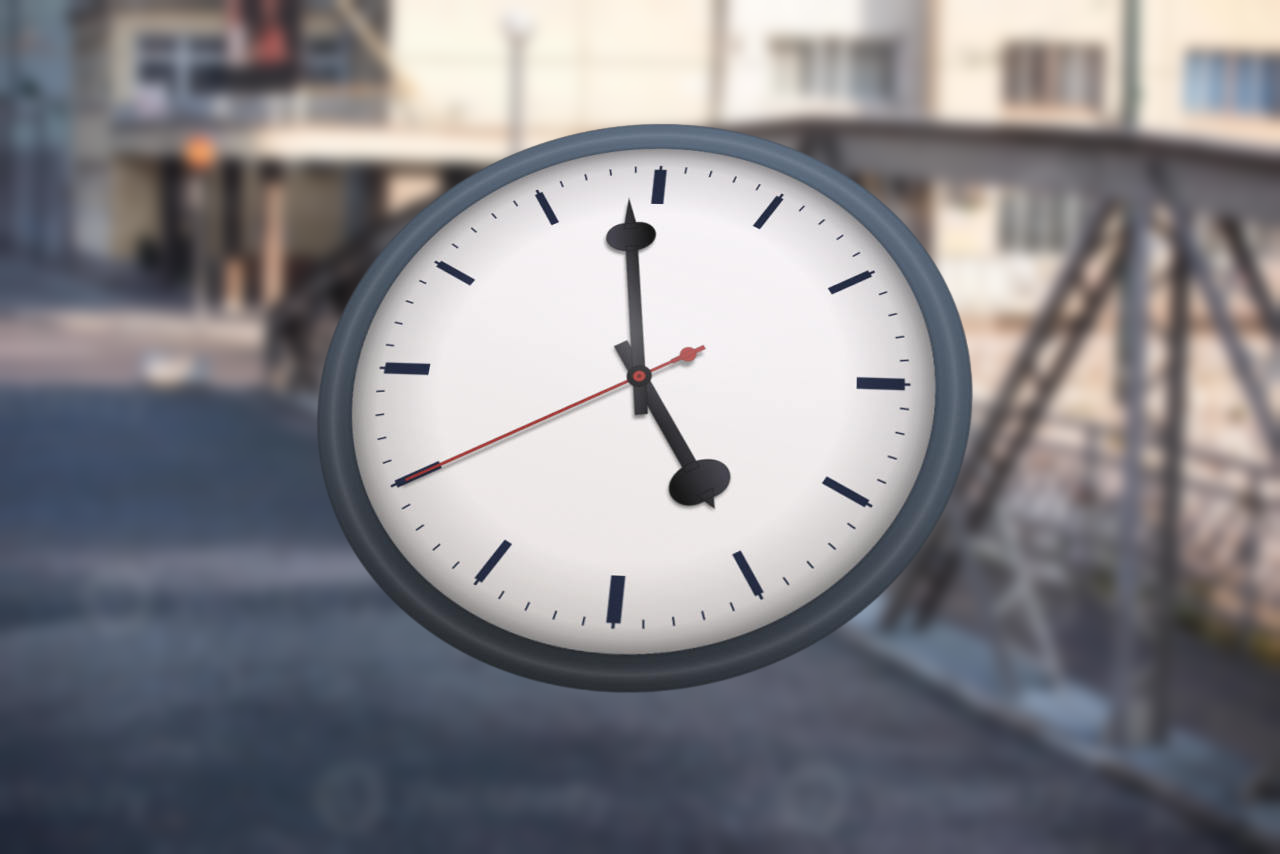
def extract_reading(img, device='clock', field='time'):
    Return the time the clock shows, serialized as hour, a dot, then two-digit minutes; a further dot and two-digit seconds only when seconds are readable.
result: 4.58.40
